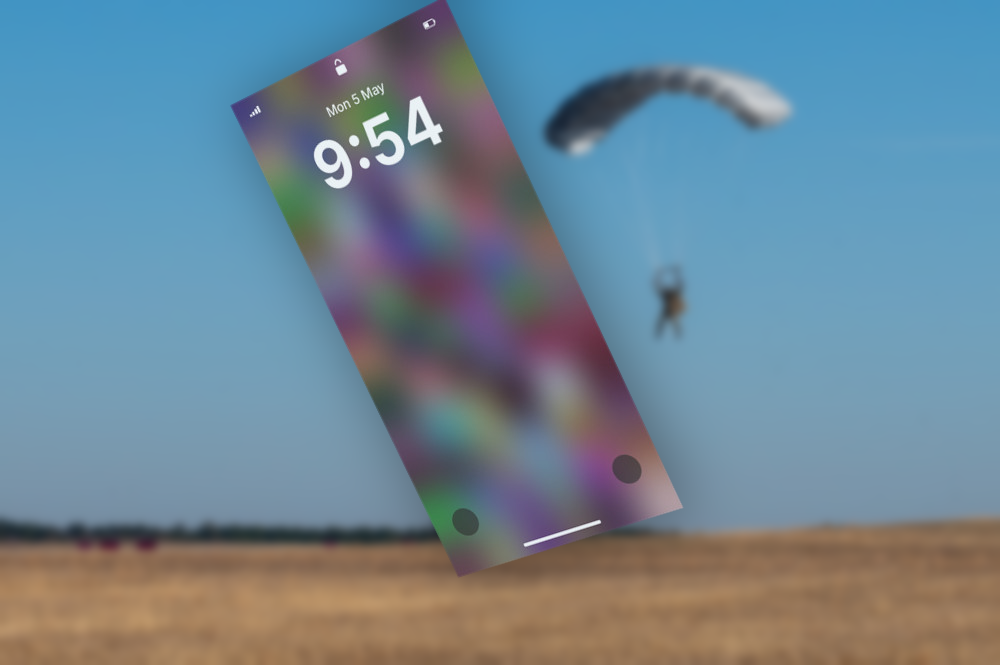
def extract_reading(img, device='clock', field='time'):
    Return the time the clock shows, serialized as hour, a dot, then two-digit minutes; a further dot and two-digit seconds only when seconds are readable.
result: 9.54
